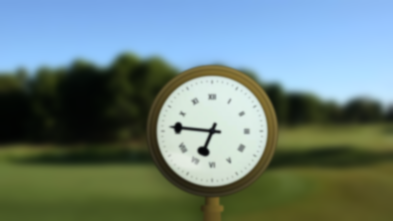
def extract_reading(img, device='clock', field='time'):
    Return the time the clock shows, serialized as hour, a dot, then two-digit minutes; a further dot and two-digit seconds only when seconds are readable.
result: 6.46
